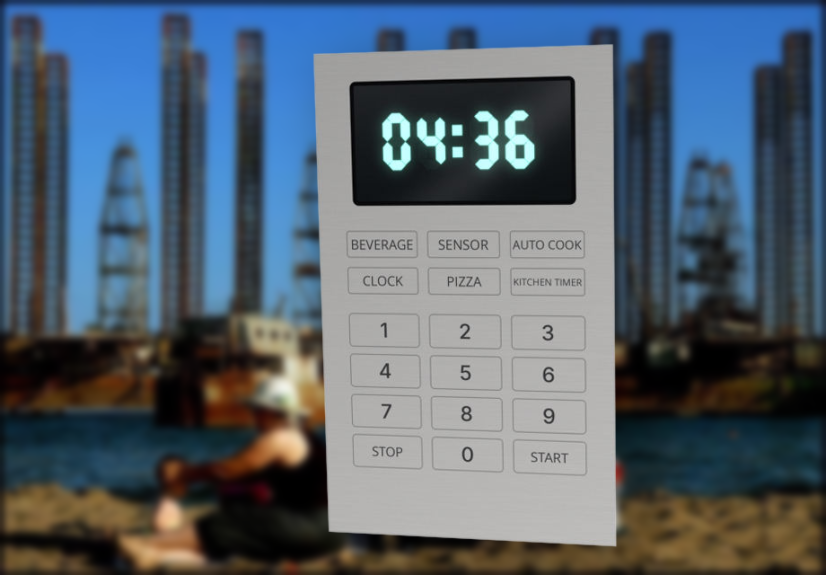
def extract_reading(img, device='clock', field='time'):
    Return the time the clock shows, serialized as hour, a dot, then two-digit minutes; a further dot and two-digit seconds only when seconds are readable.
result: 4.36
